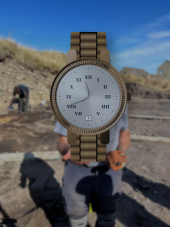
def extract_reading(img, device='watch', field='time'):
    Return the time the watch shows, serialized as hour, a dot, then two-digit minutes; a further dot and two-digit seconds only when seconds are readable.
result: 11.41
